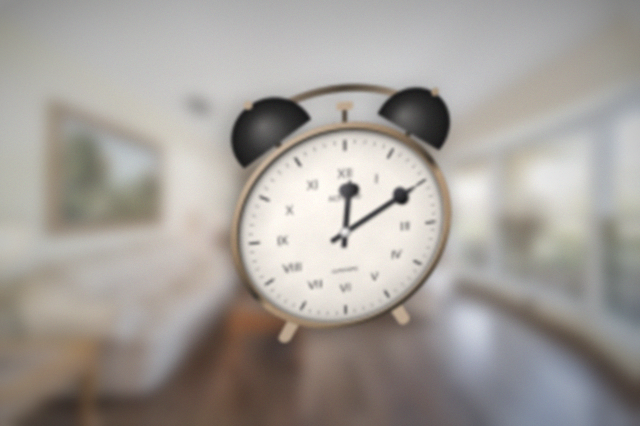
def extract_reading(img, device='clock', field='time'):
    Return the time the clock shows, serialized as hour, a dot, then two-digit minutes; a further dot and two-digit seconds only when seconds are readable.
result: 12.10
